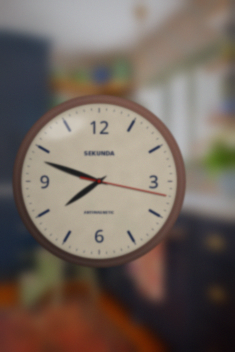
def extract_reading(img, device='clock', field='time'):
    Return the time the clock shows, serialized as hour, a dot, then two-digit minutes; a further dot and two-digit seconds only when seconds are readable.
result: 7.48.17
